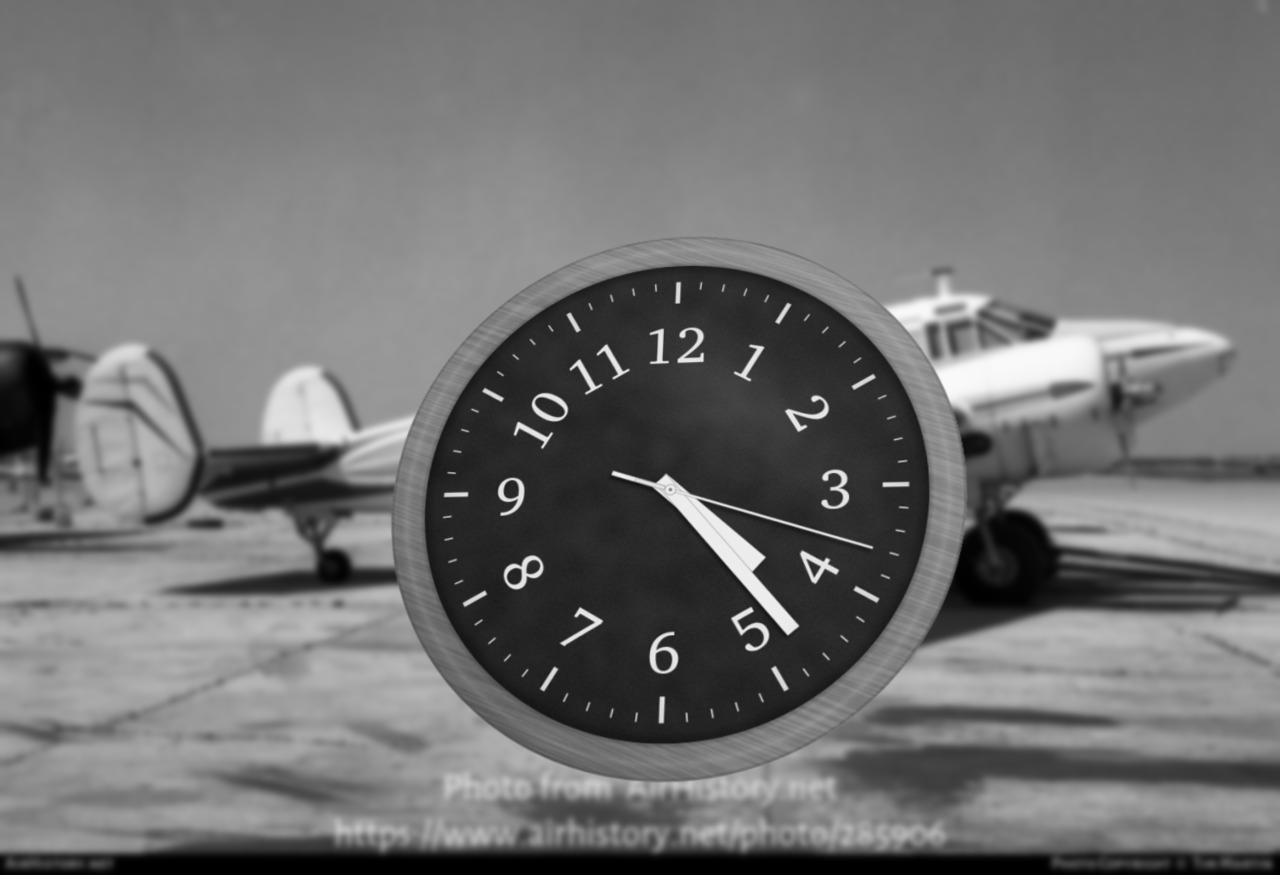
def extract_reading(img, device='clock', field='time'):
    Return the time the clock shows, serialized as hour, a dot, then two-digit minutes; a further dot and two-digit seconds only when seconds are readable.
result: 4.23.18
